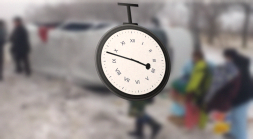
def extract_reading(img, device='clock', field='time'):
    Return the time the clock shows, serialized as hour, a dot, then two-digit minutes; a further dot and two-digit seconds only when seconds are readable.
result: 3.48
